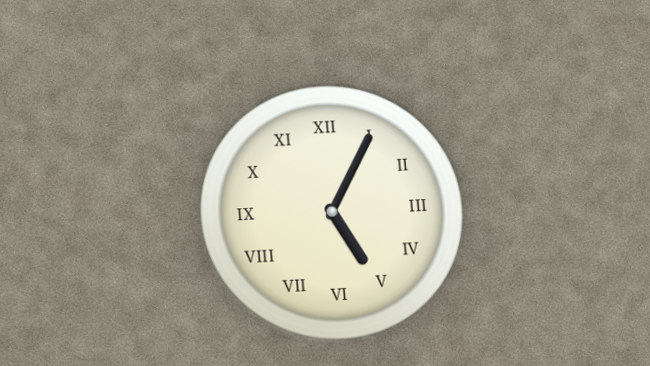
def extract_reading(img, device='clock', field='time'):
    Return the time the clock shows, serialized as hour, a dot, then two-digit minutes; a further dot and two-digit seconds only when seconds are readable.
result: 5.05
